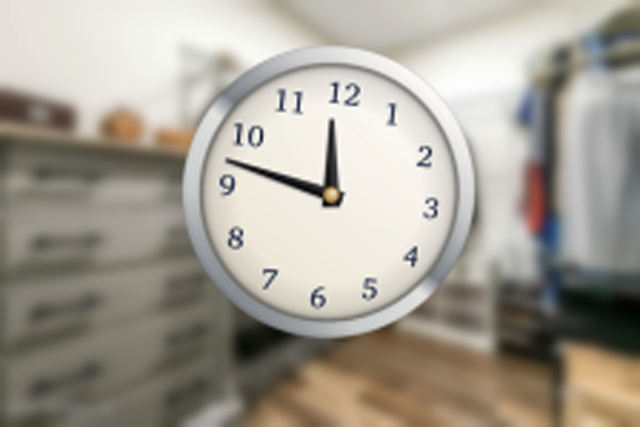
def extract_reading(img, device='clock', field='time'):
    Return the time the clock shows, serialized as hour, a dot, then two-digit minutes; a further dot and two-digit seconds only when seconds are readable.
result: 11.47
